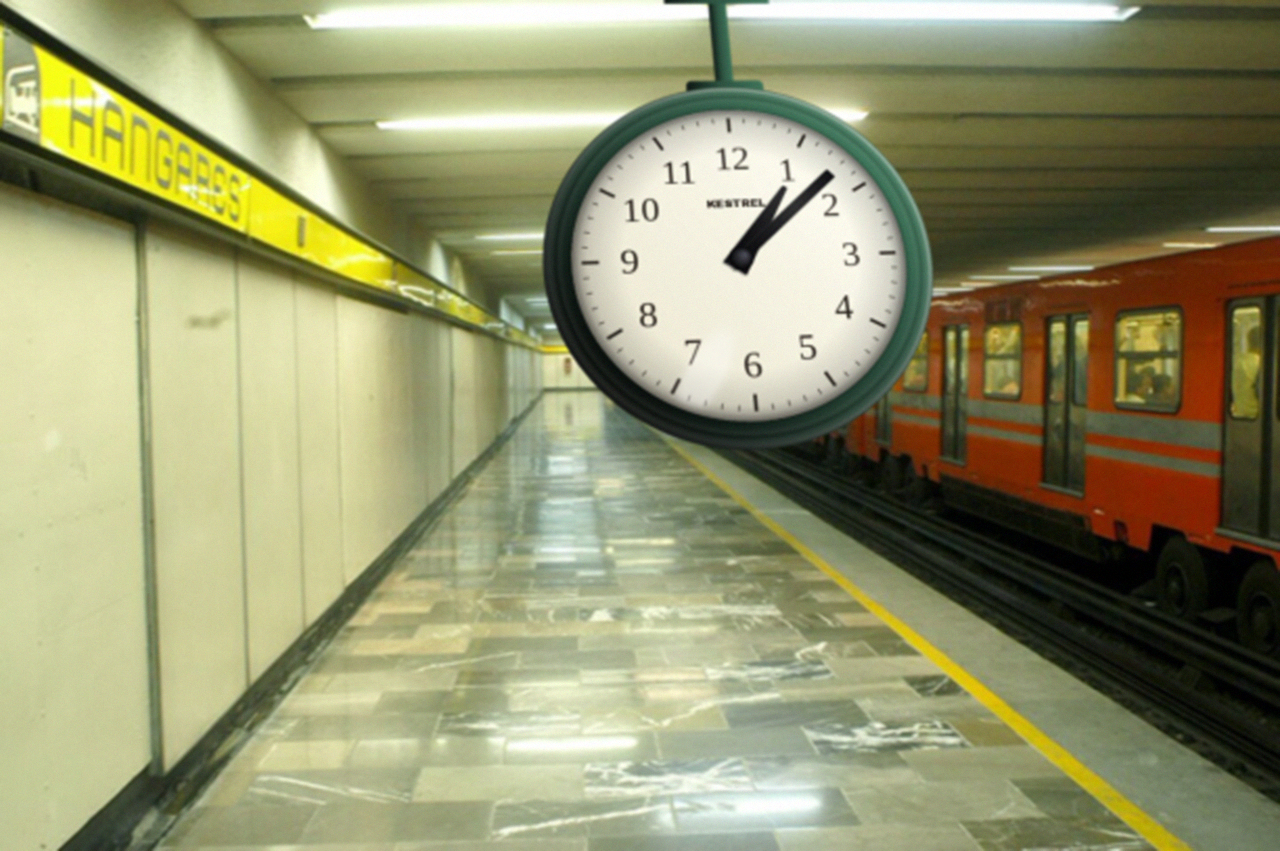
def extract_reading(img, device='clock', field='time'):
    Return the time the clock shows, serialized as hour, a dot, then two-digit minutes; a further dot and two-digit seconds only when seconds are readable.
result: 1.08
